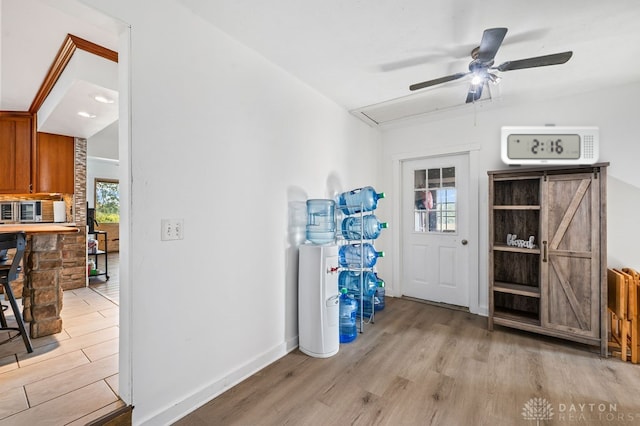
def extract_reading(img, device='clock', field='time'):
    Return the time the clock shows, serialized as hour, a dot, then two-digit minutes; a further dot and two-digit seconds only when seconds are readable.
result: 2.16
